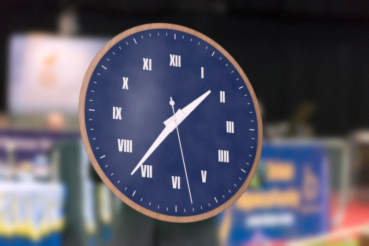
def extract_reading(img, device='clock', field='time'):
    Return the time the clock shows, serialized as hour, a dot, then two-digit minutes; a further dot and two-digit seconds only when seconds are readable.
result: 1.36.28
